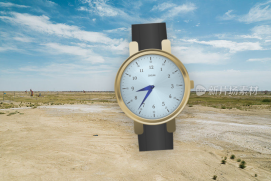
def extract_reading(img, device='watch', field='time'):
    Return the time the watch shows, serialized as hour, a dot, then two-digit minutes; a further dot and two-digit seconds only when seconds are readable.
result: 8.36
